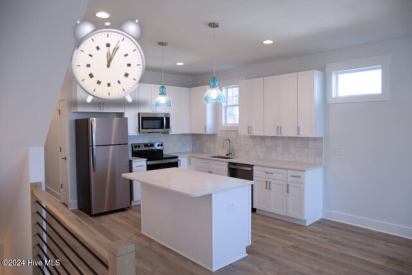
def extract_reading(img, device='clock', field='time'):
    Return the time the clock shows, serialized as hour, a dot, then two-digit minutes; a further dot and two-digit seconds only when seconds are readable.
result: 12.04
